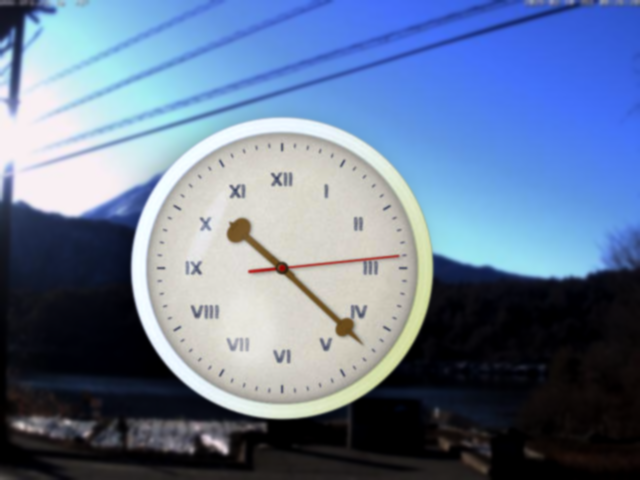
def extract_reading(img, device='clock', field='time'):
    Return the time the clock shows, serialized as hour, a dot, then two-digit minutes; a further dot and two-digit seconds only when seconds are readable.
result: 10.22.14
